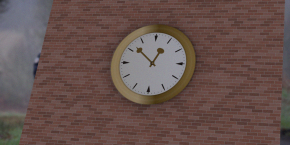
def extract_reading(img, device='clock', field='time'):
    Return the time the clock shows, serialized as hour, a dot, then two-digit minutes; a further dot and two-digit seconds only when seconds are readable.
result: 12.52
